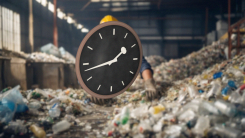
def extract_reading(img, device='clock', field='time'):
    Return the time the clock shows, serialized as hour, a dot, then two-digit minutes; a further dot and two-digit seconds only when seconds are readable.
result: 1.43
